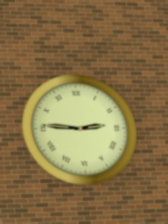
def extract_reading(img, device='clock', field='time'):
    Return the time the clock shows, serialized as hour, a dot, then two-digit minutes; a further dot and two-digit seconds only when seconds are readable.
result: 2.46
